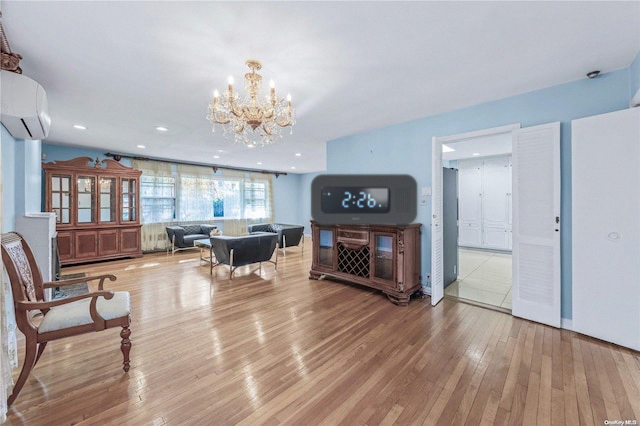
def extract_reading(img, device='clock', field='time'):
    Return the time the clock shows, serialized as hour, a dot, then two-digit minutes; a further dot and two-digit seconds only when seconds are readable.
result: 2.26
